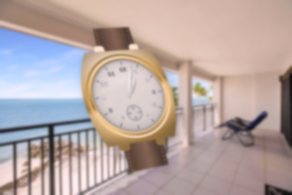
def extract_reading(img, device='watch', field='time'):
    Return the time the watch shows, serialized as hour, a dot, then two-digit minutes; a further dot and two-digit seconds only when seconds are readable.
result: 1.03
